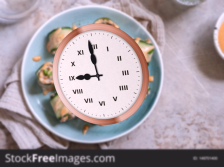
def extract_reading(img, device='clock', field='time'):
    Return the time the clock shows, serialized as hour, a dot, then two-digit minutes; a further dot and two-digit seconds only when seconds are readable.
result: 8.59
